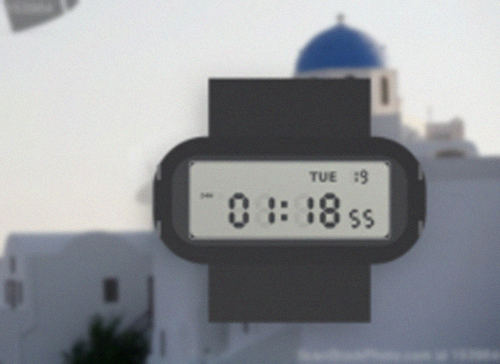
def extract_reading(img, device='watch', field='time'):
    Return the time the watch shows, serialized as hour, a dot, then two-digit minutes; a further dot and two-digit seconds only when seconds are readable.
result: 1.18.55
